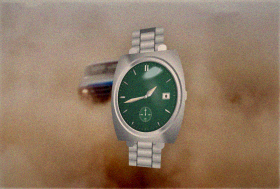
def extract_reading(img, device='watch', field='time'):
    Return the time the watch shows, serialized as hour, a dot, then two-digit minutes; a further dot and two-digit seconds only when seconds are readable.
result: 1.43
